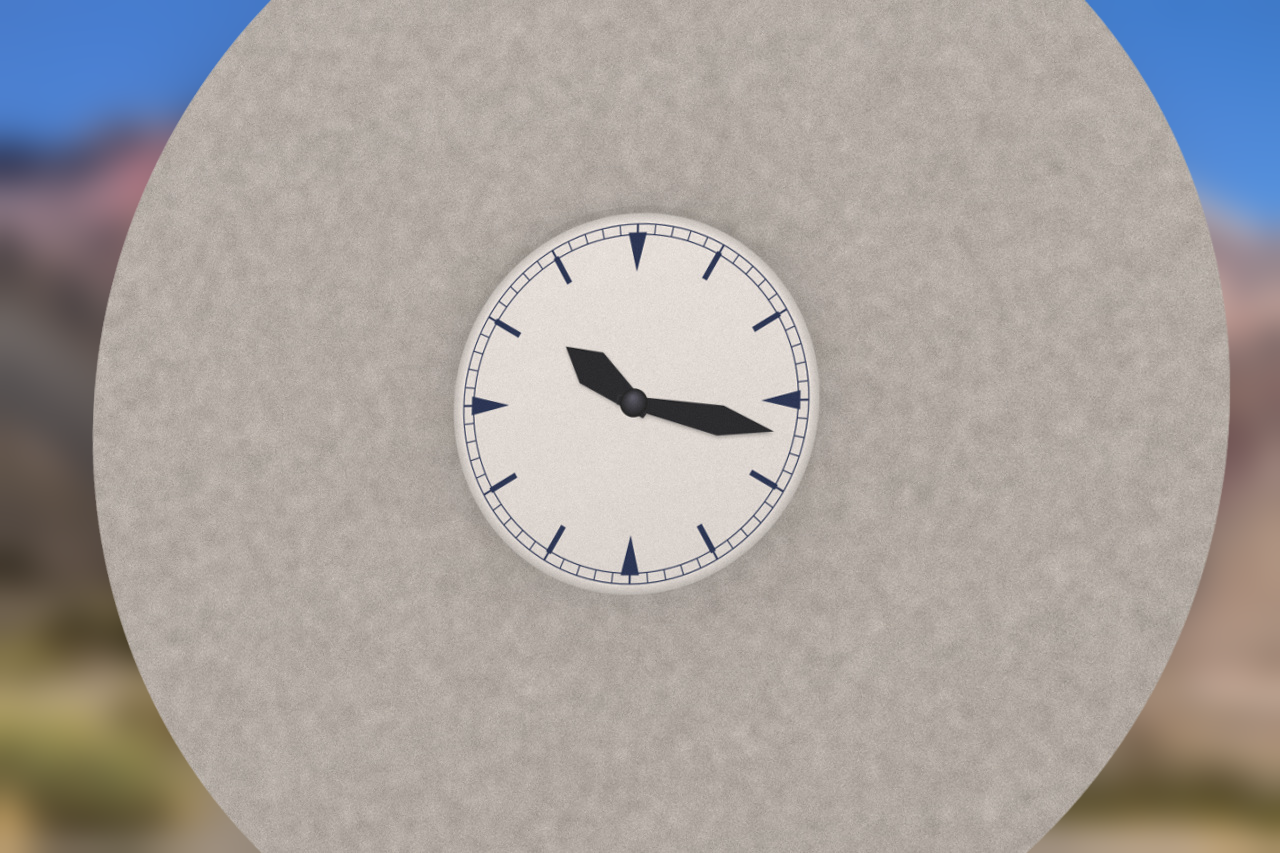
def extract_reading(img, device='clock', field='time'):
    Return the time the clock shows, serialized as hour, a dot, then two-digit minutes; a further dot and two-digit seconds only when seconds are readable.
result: 10.17
